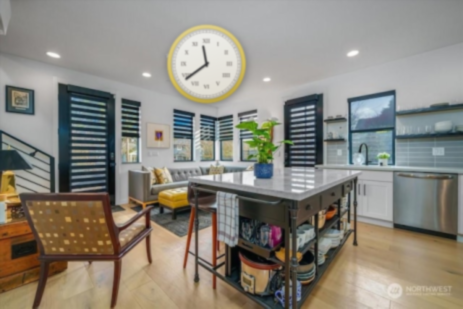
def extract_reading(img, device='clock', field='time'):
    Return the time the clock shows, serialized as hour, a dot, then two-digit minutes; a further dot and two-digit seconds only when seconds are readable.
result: 11.39
